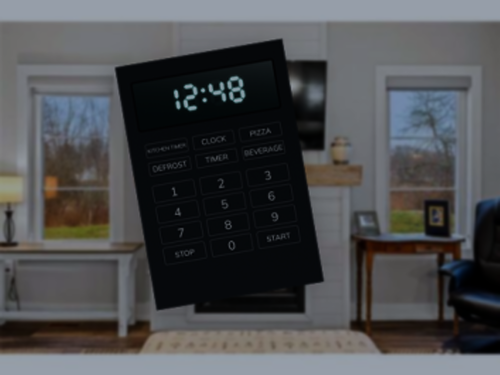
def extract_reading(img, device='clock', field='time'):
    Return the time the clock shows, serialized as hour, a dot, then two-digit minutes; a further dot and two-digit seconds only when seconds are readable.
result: 12.48
